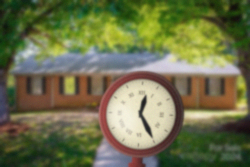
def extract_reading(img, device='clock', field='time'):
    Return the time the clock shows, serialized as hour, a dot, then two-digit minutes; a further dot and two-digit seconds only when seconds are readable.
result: 12.25
